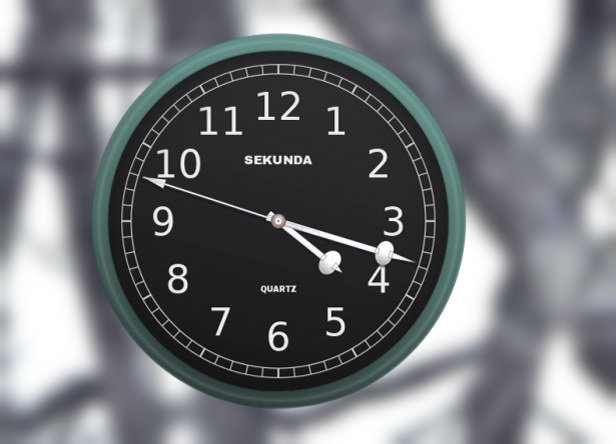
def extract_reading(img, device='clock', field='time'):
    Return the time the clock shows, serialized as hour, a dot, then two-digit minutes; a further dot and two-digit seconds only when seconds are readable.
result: 4.17.48
